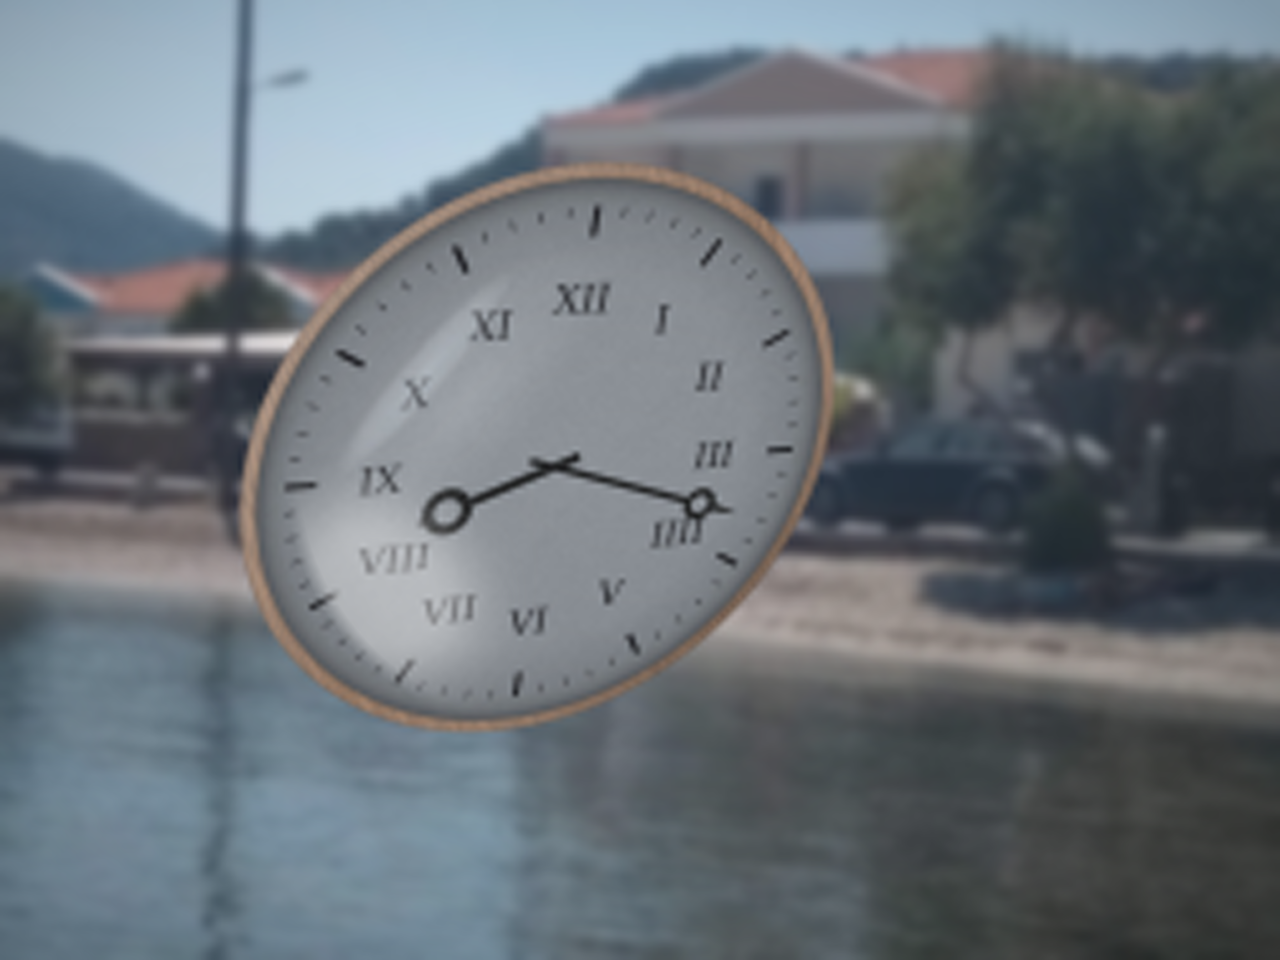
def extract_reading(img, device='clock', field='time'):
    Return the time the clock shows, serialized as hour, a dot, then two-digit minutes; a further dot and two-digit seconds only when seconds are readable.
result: 8.18
